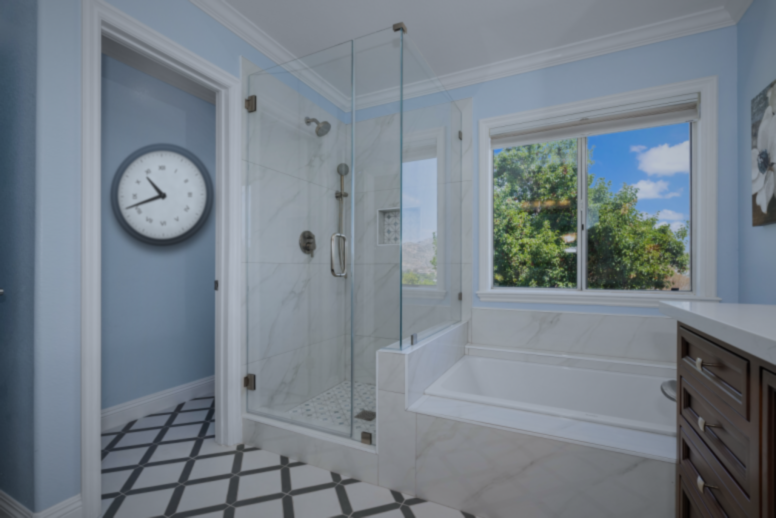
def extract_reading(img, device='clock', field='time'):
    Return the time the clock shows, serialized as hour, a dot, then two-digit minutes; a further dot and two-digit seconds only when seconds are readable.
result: 10.42
